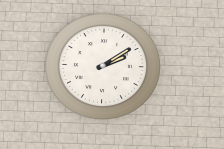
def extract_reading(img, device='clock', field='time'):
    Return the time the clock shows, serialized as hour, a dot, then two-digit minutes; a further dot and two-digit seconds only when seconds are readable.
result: 2.09
